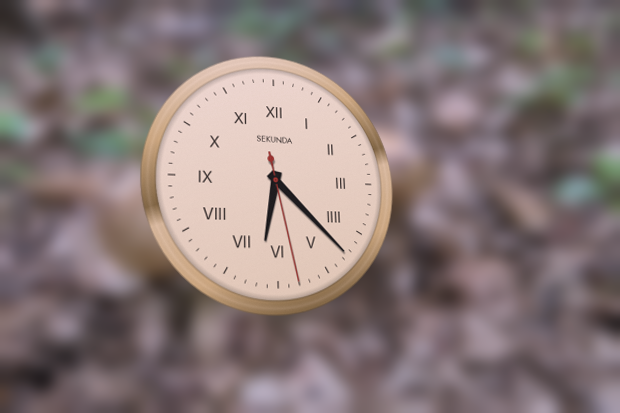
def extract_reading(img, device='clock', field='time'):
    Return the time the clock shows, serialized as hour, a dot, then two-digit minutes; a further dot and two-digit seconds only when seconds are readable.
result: 6.22.28
